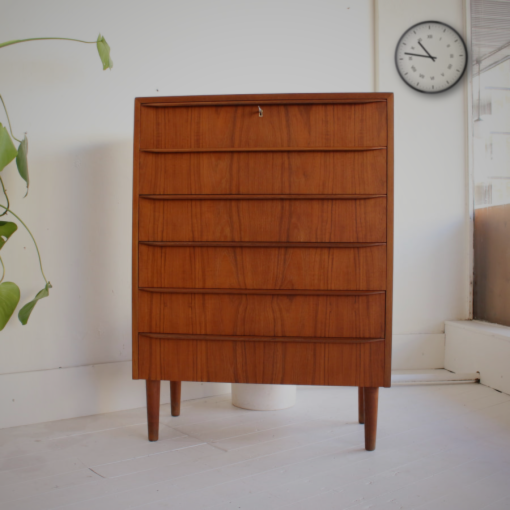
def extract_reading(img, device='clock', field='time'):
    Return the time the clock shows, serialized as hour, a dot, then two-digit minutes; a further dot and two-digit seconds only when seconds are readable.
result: 10.47
